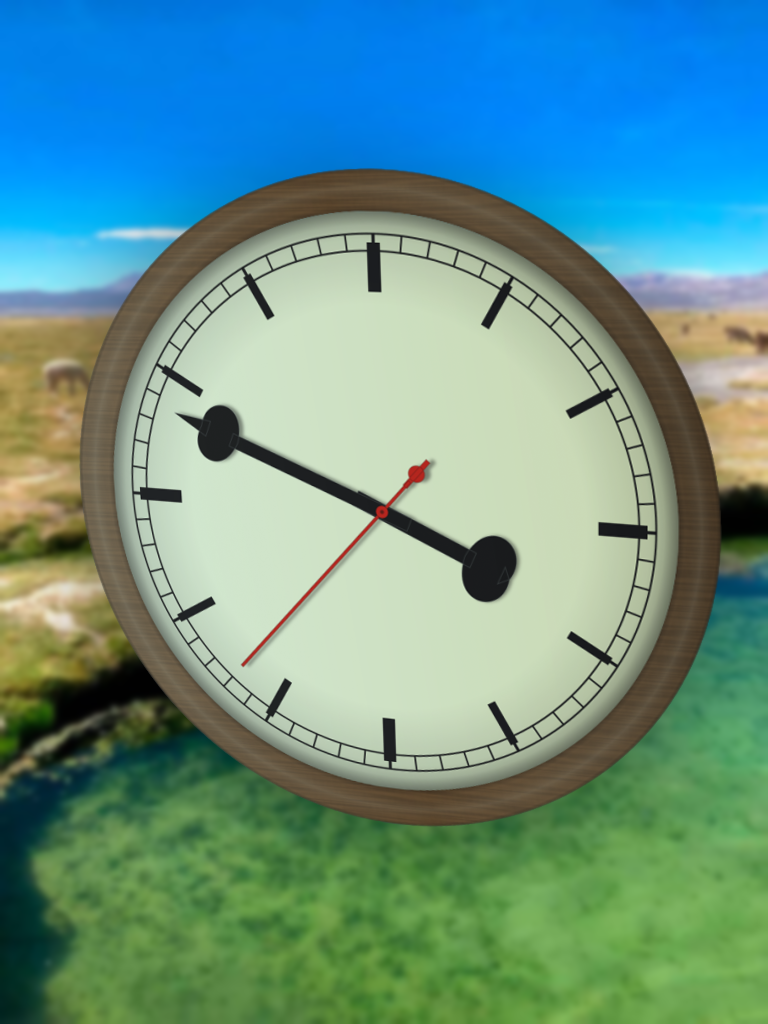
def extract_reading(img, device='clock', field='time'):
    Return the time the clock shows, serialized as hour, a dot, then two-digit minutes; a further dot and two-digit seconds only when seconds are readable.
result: 3.48.37
